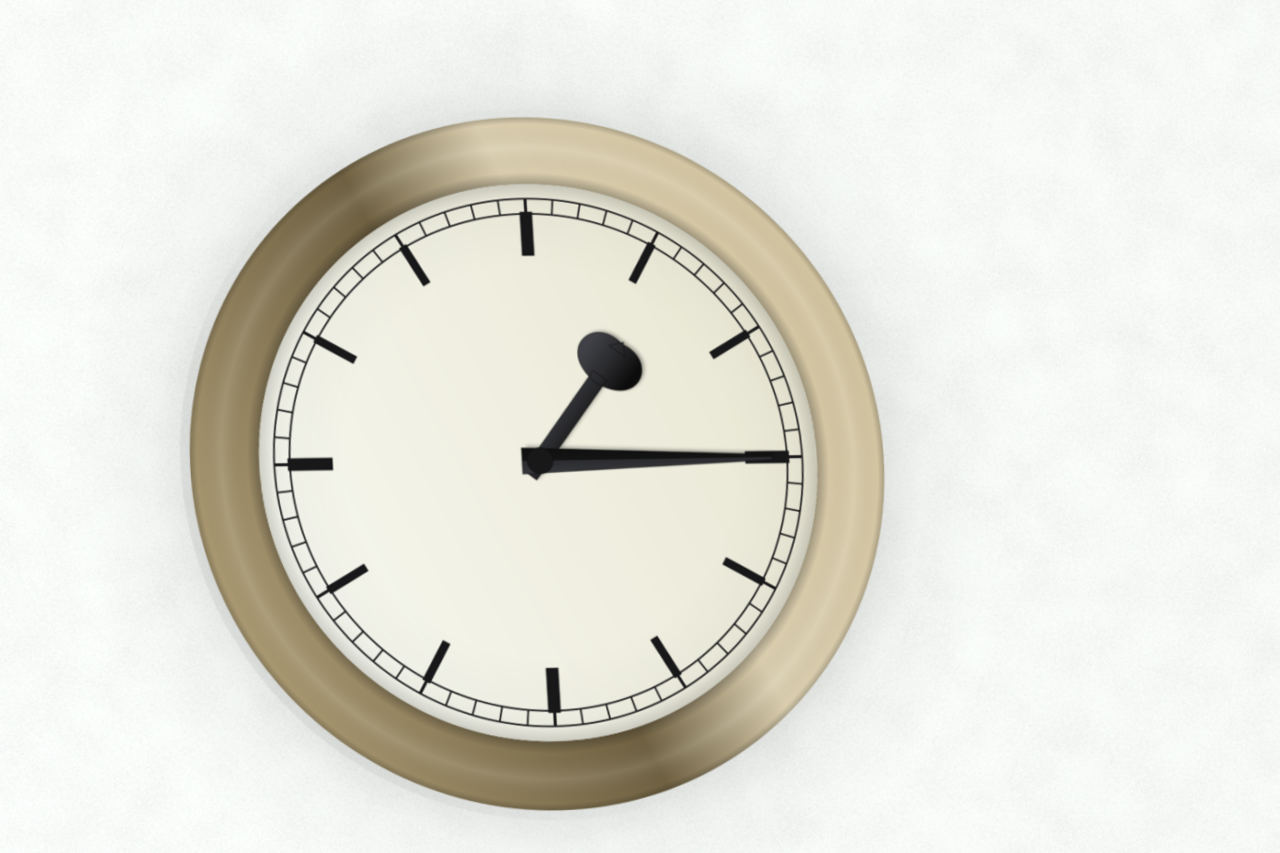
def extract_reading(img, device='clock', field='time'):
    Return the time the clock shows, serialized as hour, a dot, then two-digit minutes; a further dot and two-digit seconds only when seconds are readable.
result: 1.15
